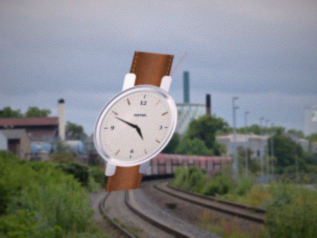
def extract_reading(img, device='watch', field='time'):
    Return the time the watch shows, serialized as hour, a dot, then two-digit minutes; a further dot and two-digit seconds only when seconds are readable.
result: 4.49
